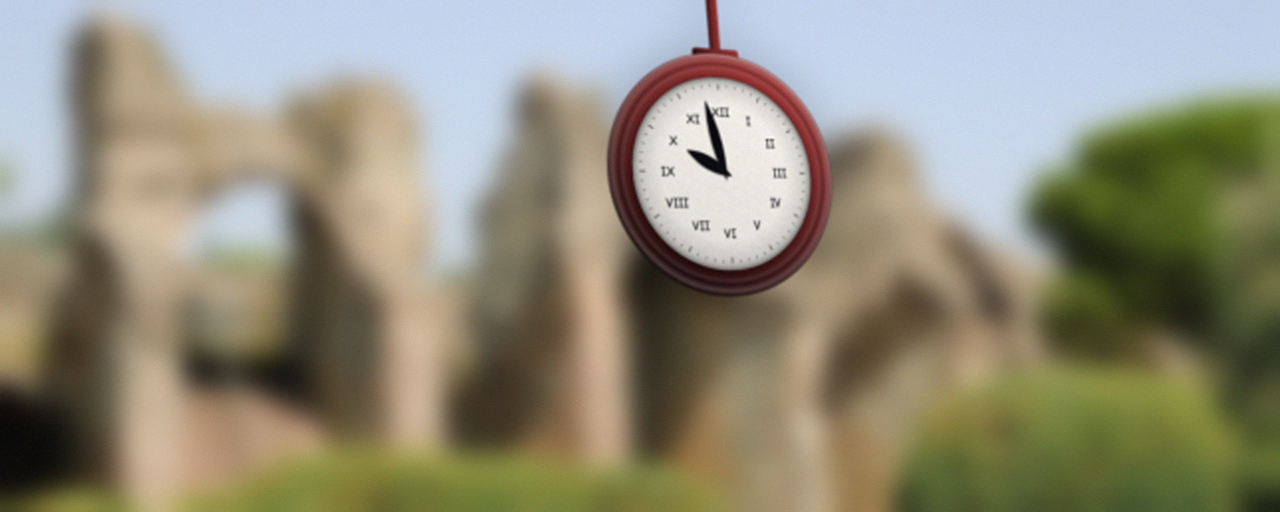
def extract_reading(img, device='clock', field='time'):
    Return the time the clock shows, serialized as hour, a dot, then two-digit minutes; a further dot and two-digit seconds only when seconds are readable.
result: 9.58
